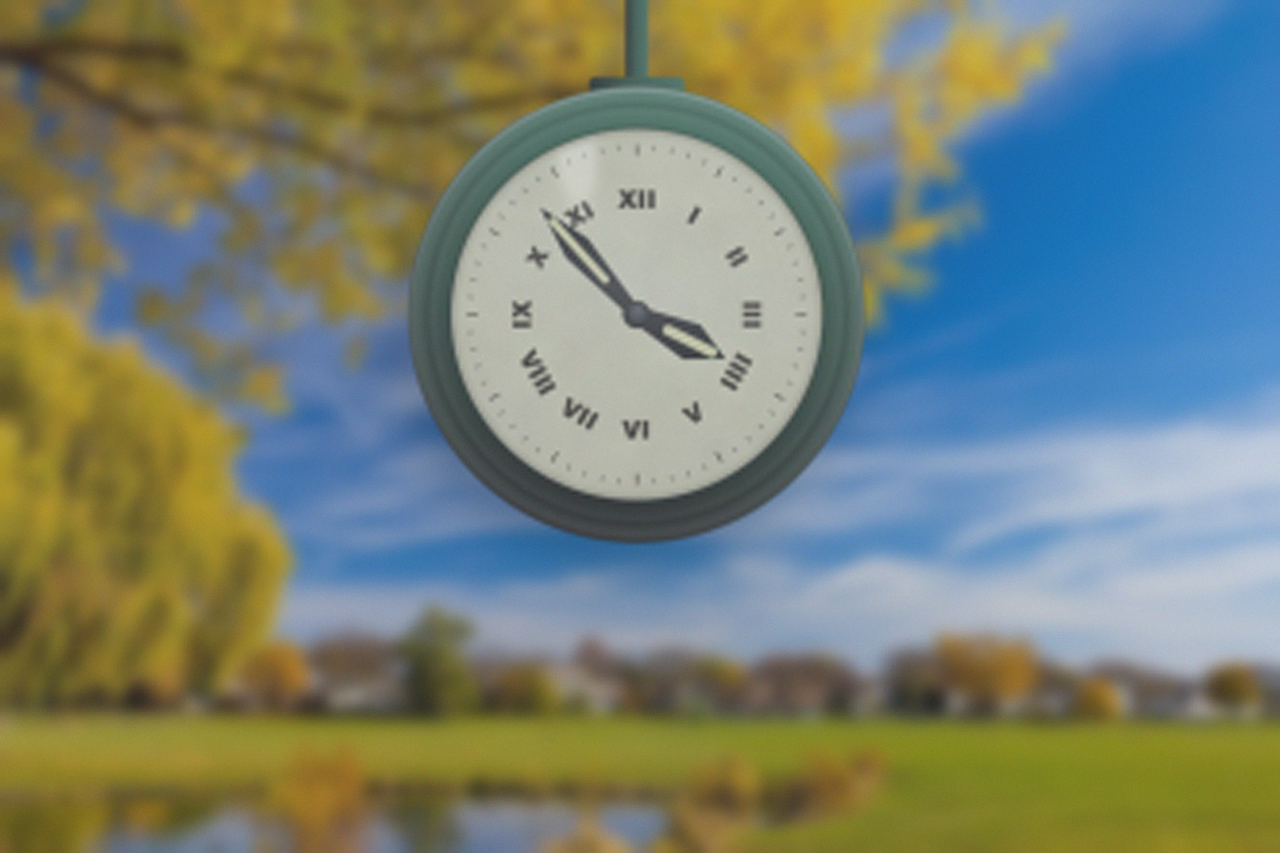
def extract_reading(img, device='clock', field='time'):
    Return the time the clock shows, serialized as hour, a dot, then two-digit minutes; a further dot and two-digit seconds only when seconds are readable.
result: 3.53
